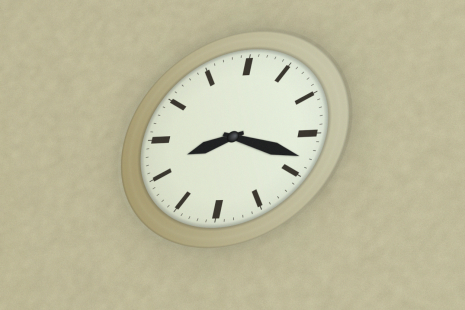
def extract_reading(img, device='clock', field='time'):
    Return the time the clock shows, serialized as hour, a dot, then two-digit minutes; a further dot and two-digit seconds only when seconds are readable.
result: 8.18
